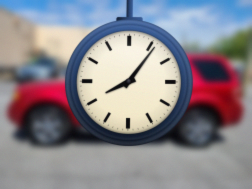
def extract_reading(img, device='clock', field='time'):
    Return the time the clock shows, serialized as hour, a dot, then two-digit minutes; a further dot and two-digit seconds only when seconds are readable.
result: 8.06
